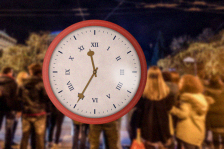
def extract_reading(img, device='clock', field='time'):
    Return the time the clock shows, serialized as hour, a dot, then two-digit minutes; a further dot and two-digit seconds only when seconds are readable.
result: 11.35
